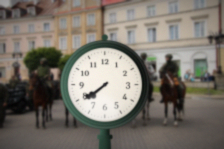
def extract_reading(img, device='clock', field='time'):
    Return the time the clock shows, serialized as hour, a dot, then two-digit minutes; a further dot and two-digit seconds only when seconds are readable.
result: 7.39
